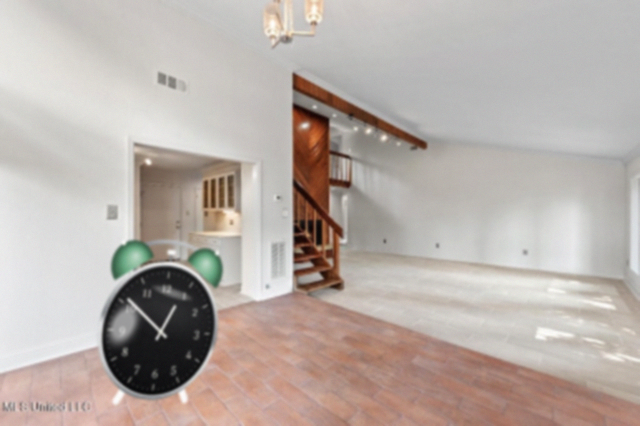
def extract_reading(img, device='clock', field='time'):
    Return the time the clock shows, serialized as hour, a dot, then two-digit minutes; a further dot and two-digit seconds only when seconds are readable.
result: 12.51
